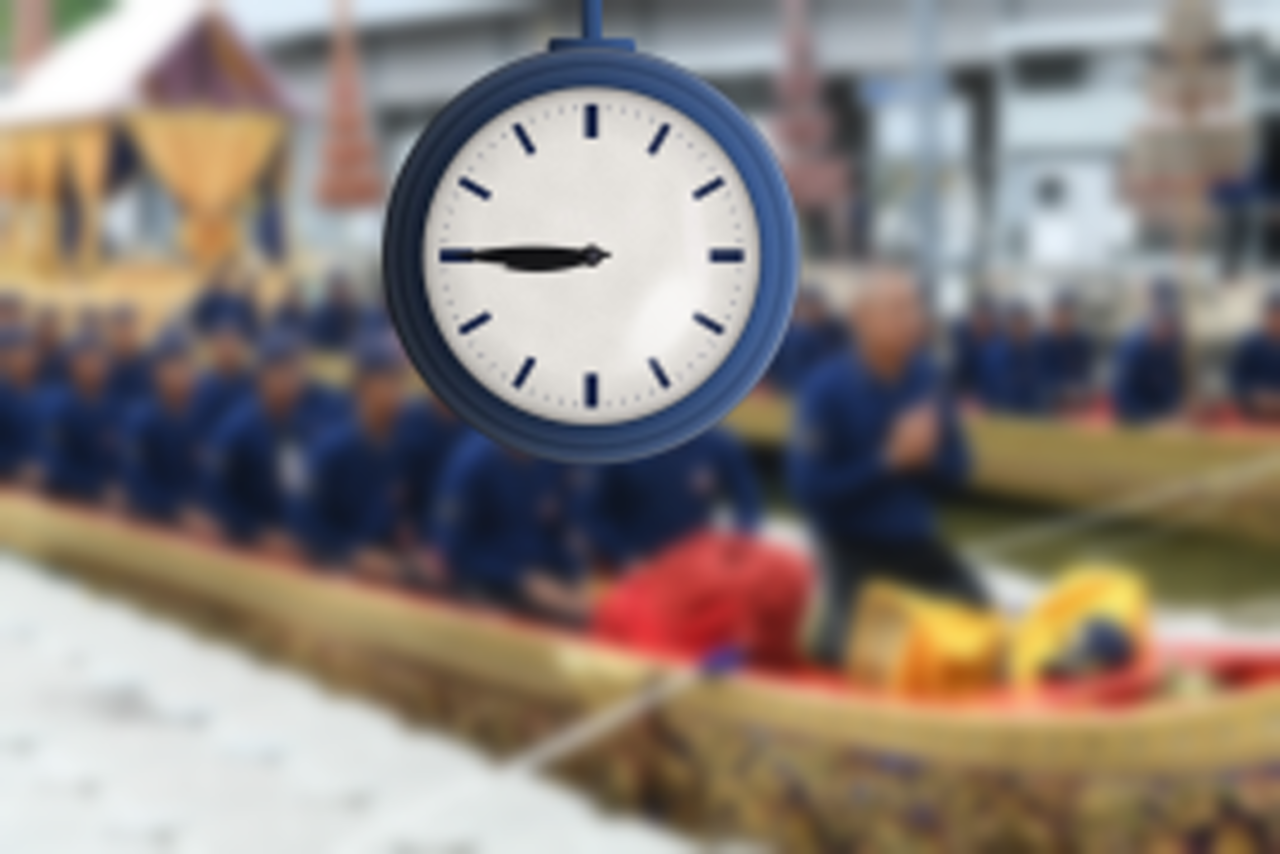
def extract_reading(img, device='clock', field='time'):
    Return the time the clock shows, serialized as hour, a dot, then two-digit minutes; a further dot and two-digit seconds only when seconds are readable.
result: 8.45
